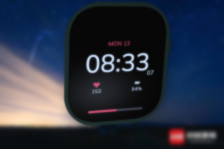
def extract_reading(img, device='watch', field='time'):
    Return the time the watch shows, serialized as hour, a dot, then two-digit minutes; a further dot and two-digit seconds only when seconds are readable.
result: 8.33
